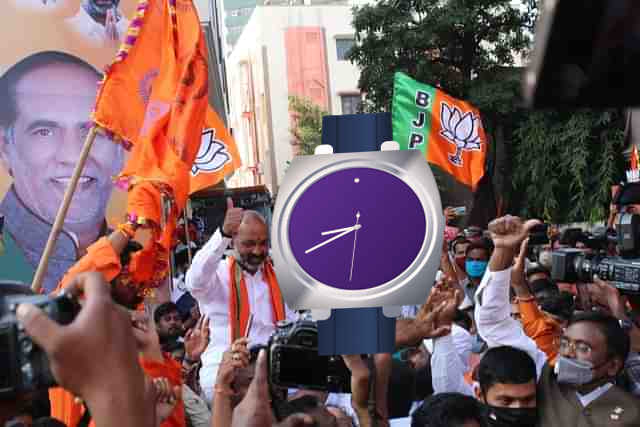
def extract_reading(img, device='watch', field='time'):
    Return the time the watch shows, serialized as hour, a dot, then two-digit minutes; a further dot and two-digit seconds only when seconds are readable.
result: 8.40.31
